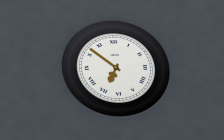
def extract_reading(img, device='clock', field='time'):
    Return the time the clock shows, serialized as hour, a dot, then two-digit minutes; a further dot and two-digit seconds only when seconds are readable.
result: 6.52
